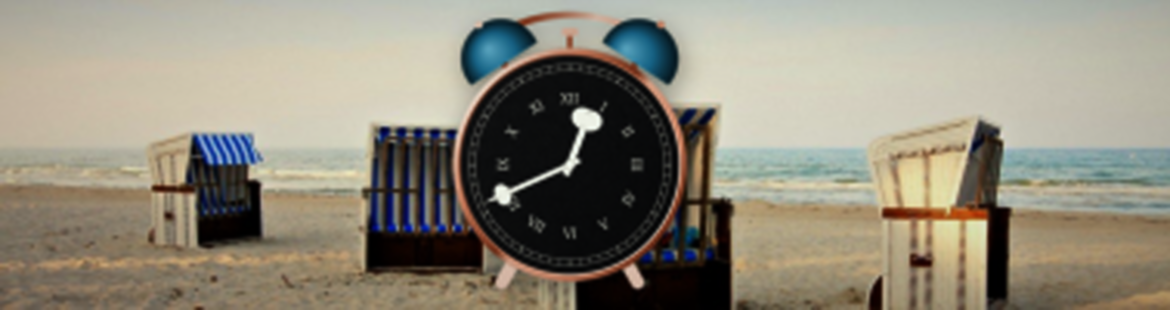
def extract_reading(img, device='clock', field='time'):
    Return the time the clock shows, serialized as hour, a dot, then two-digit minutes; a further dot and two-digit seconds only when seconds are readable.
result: 12.41
